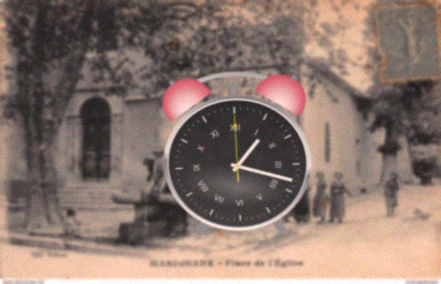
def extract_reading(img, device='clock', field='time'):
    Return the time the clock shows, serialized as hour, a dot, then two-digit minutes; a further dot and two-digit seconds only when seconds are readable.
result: 1.18.00
